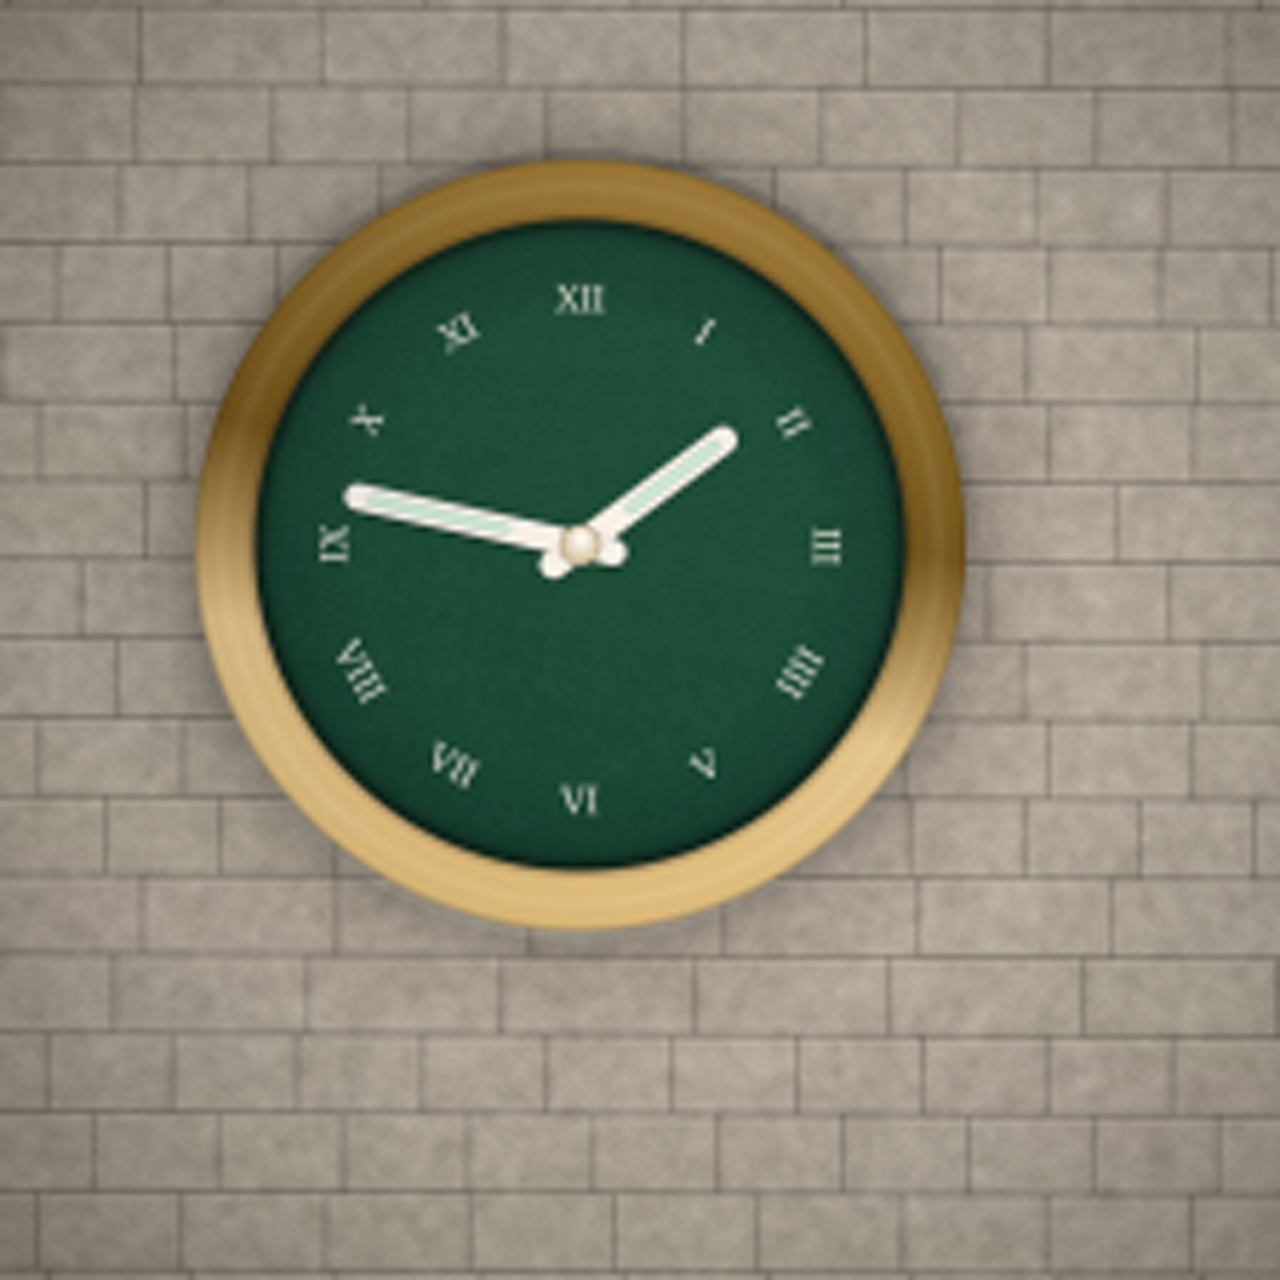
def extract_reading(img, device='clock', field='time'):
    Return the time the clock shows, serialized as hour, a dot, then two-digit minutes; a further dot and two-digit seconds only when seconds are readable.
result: 1.47
